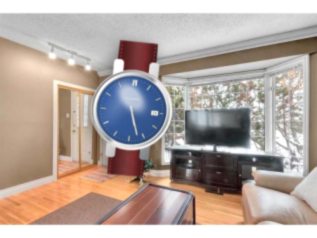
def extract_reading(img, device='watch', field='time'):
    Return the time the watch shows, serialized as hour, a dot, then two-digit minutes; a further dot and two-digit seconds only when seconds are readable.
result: 5.27
